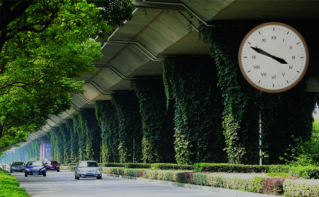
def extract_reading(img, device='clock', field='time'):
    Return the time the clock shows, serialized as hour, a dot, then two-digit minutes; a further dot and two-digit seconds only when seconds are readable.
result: 3.49
